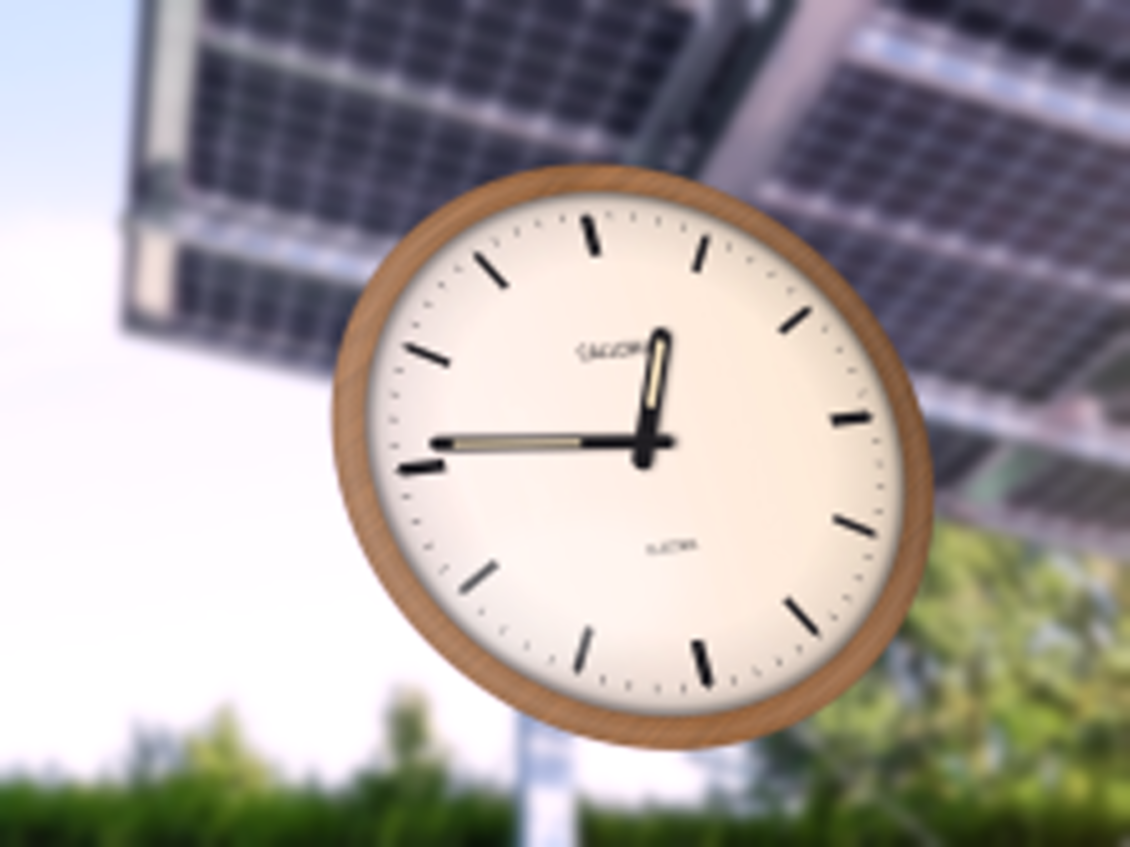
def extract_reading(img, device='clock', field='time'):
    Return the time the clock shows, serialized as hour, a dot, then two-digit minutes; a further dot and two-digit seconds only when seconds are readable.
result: 12.46
